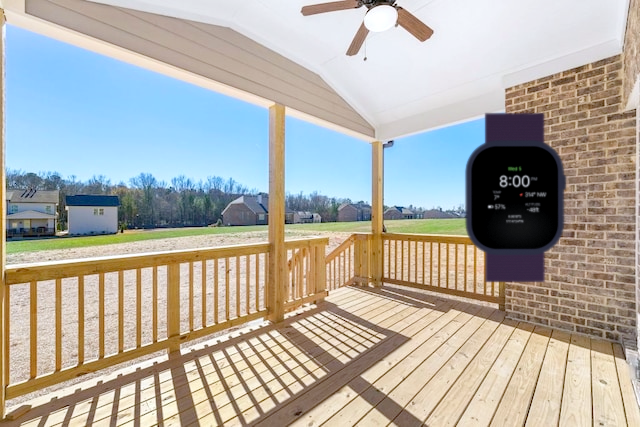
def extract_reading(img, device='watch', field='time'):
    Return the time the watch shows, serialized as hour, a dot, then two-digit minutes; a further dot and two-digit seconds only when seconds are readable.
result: 8.00
